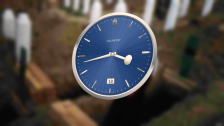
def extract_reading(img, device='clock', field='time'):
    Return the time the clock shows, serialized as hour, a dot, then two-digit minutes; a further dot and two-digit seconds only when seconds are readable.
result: 3.43
